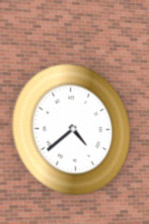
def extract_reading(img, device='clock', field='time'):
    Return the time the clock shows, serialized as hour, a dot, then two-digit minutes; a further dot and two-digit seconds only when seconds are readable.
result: 4.39
